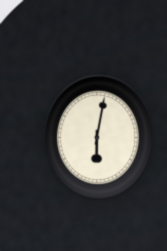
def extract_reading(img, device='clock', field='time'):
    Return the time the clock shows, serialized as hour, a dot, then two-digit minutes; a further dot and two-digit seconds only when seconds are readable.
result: 6.02
